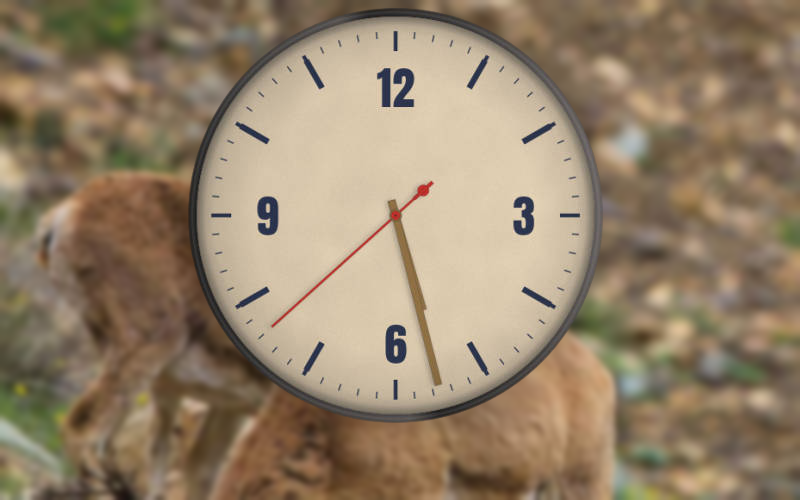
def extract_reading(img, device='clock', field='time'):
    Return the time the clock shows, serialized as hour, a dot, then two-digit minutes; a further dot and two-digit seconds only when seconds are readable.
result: 5.27.38
